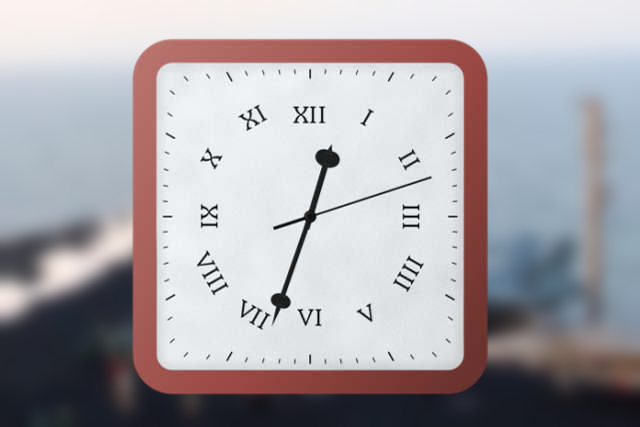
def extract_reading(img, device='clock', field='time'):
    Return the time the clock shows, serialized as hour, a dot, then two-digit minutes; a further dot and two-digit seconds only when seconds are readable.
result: 12.33.12
